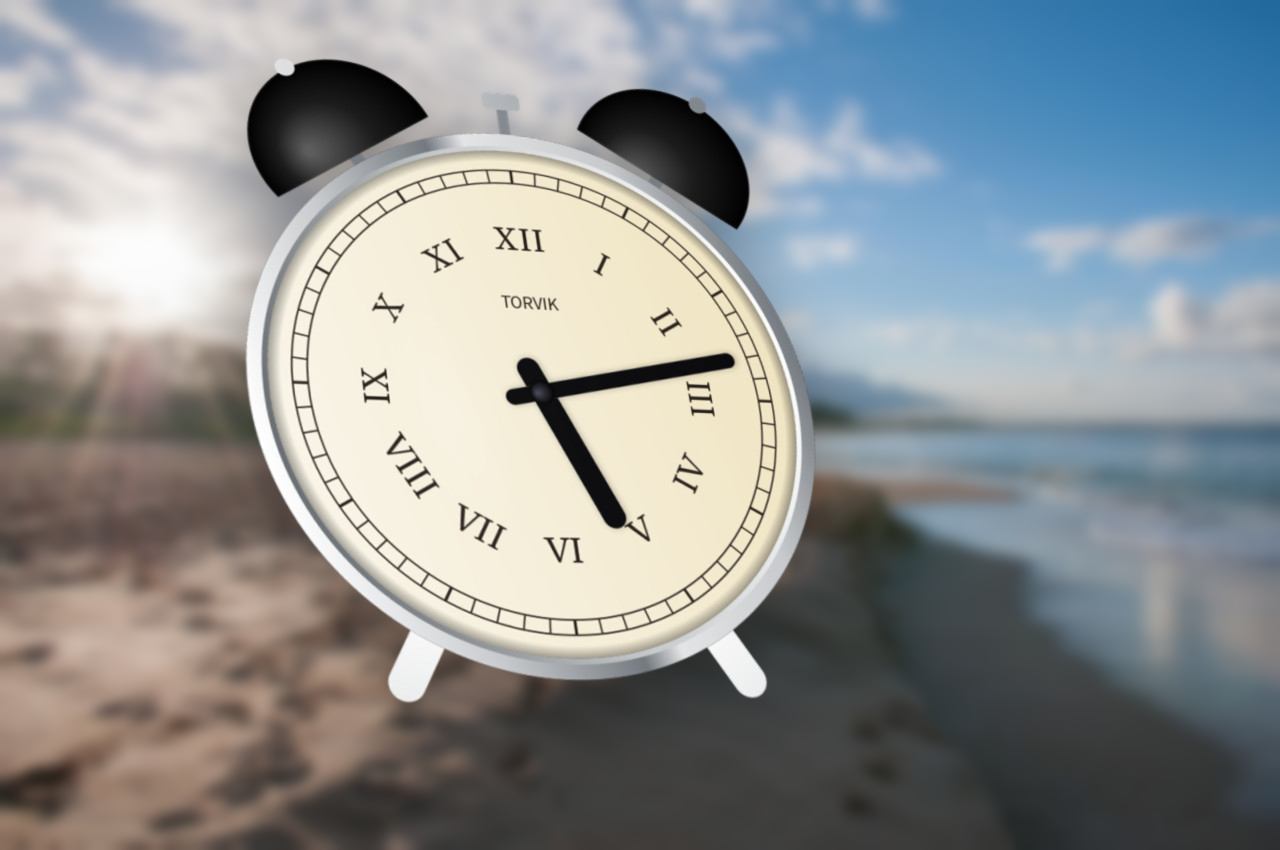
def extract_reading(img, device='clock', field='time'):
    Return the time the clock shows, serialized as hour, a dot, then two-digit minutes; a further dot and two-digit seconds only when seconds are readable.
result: 5.13
